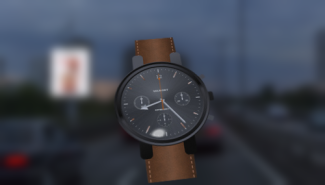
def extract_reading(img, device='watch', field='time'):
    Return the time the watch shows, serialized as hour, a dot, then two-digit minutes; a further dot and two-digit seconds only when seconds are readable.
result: 8.24
